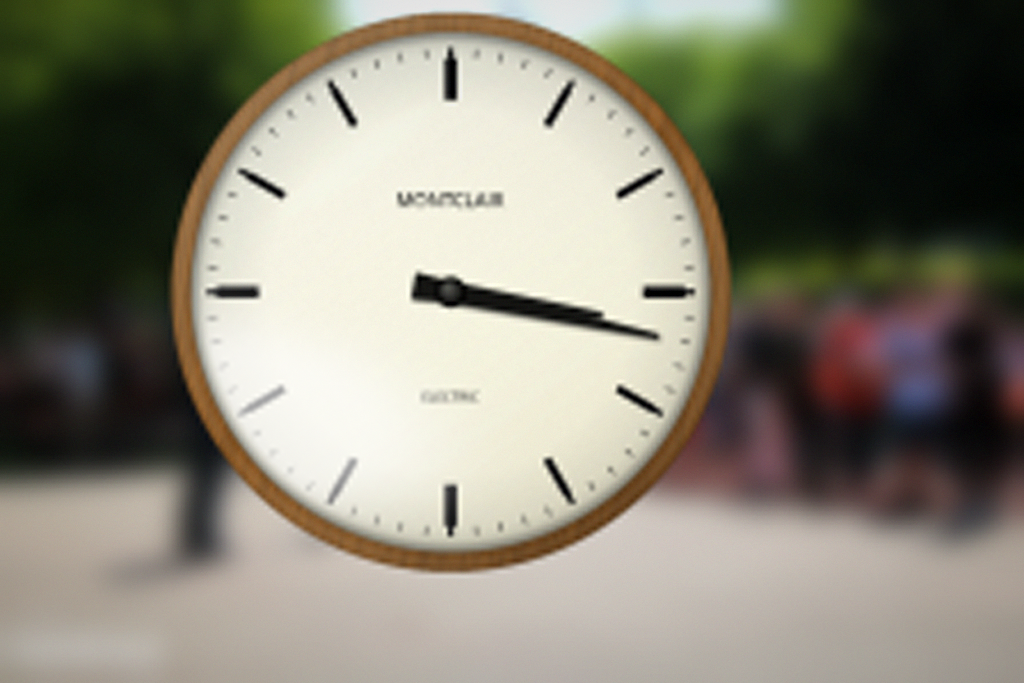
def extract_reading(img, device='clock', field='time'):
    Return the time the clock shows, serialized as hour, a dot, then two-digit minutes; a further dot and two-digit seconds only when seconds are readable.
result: 3.17
